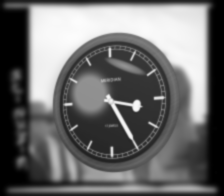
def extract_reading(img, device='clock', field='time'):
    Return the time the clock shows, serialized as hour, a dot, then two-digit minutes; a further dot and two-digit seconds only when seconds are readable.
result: 3.25
